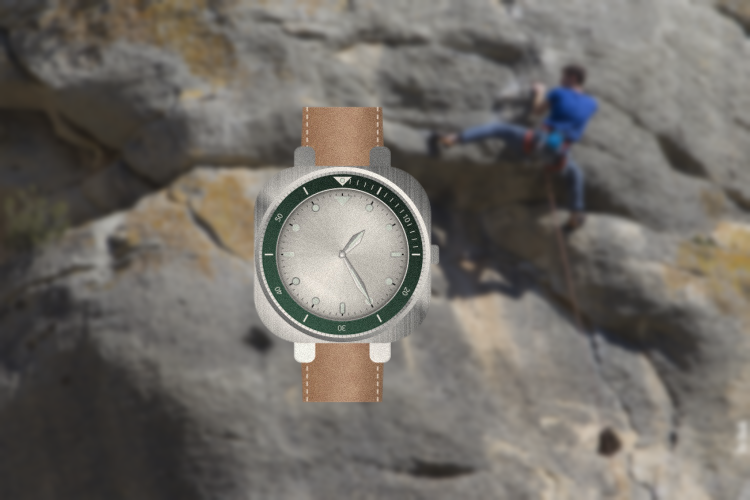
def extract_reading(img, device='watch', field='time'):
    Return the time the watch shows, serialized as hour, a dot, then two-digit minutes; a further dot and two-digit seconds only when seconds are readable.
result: 1.25
